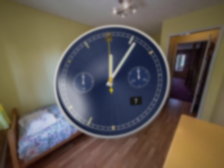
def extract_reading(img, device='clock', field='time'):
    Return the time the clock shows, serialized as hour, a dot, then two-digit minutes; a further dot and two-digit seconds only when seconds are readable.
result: 12.06
